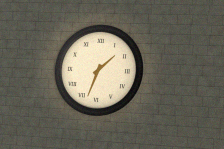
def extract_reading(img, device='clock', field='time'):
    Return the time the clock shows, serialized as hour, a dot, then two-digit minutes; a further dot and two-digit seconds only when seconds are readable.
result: 1.33
